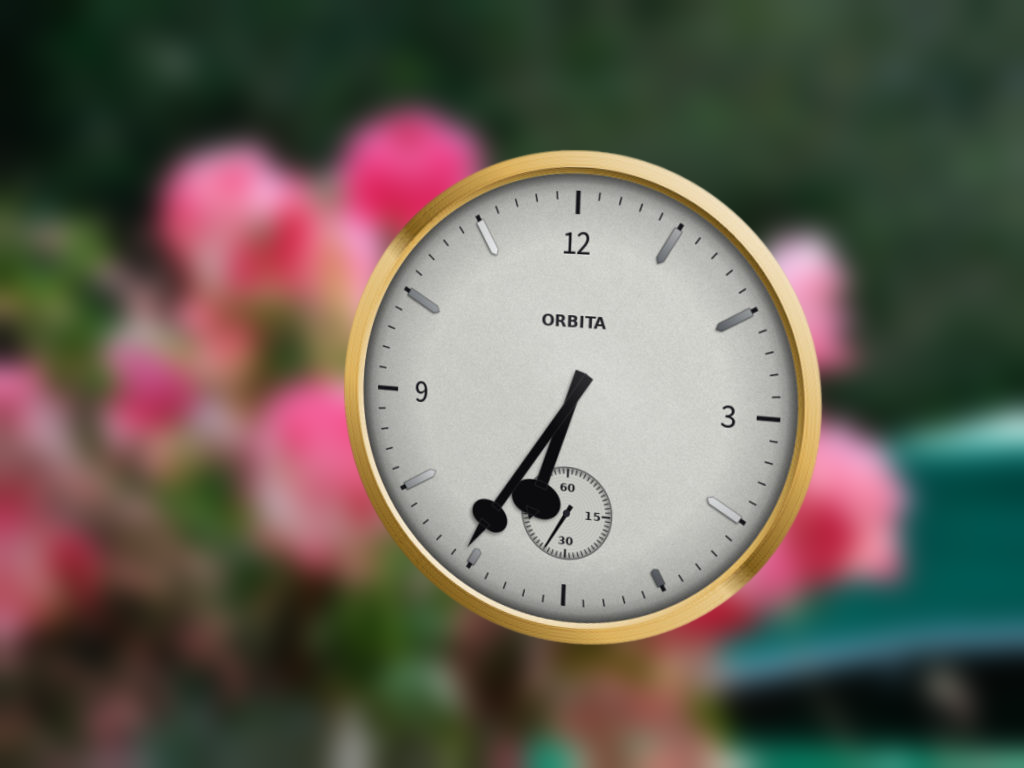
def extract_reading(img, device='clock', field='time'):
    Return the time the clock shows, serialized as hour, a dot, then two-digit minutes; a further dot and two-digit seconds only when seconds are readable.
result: 6.35.35
